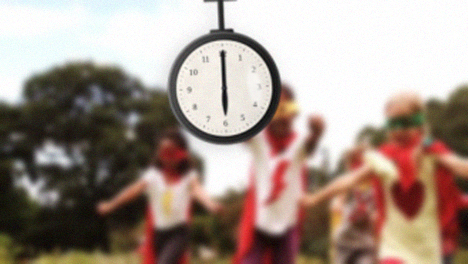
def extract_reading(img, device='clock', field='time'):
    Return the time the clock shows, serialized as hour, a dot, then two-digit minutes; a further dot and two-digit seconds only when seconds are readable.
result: 6.00
